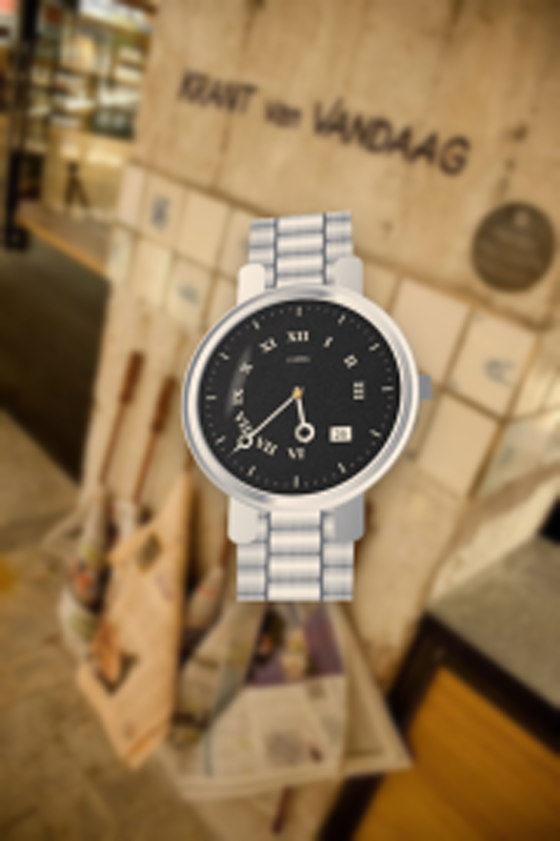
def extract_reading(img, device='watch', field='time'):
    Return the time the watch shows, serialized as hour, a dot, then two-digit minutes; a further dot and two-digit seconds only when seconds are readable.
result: 5.38
